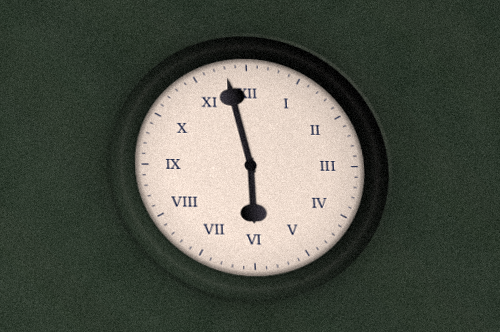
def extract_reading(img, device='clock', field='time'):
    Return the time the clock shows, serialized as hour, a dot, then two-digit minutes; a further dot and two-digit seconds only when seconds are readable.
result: 5.58
